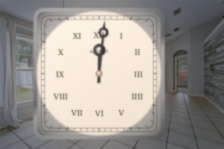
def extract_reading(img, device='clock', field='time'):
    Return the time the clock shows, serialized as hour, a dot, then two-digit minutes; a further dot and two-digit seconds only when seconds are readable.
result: 12.01
